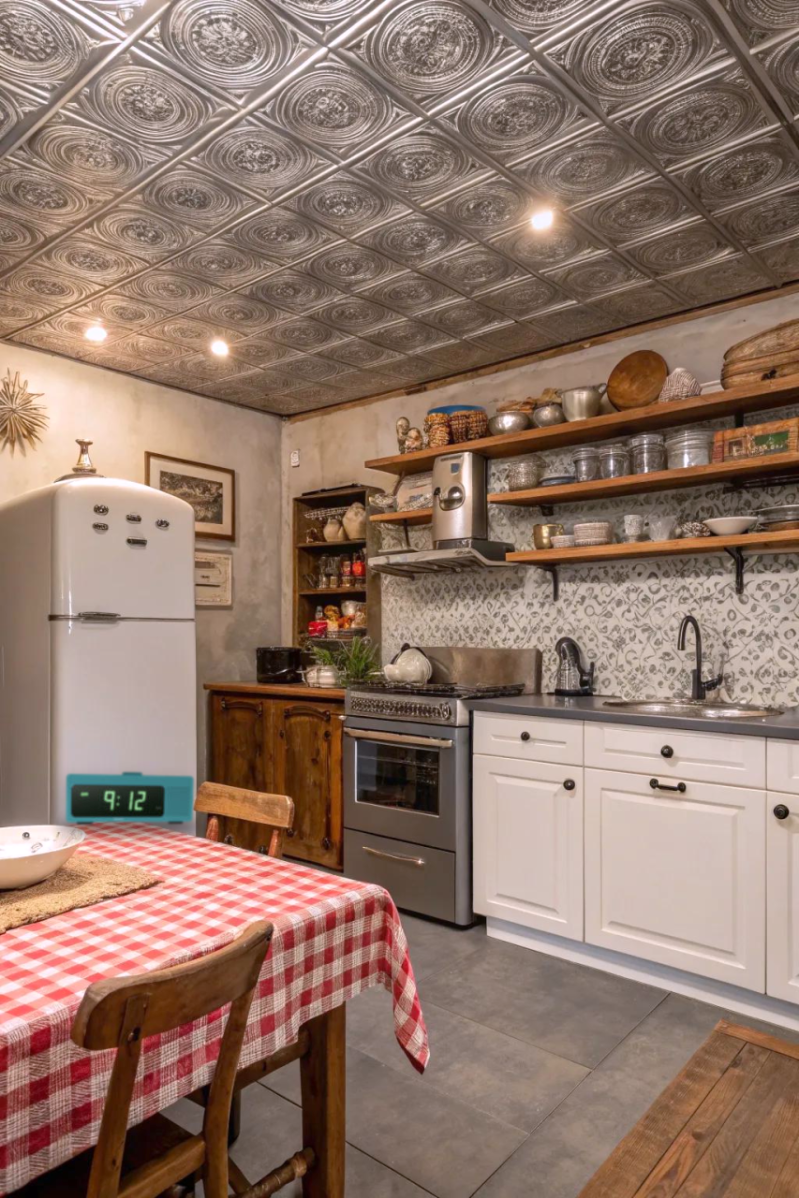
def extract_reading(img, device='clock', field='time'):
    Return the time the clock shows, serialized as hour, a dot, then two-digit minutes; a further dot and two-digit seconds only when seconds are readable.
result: 9.12
